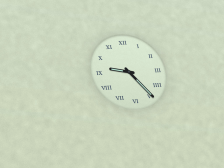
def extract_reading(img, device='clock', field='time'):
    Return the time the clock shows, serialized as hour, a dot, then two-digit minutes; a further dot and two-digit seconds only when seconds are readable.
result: 9.24
